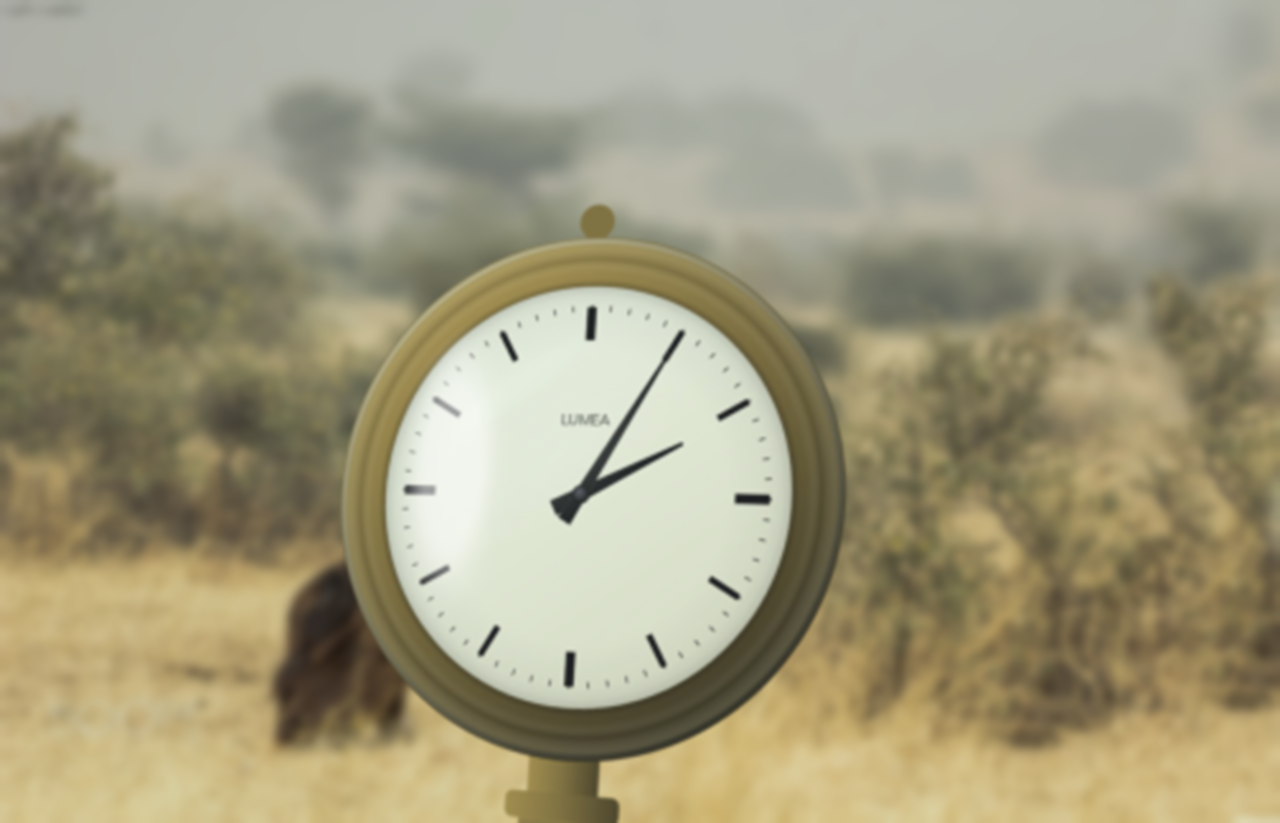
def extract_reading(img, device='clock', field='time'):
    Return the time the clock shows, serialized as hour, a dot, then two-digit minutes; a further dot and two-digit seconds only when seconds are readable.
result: 2.05
